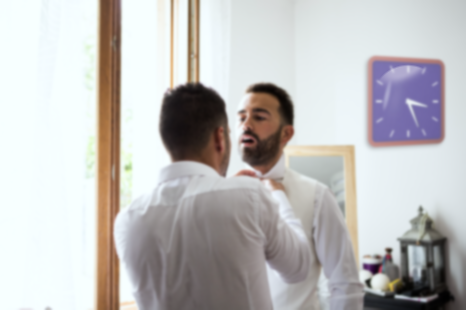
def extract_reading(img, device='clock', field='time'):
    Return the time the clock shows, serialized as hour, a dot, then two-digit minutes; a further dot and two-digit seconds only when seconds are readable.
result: 3.26
